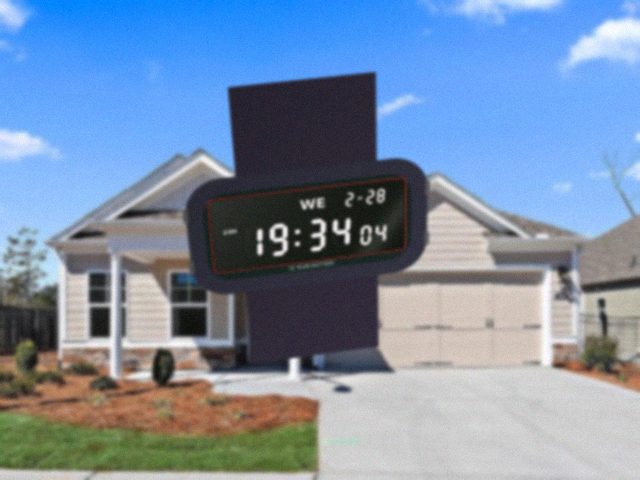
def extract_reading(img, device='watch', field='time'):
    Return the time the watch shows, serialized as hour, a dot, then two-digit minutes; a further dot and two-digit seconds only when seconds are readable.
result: 19.34.04
